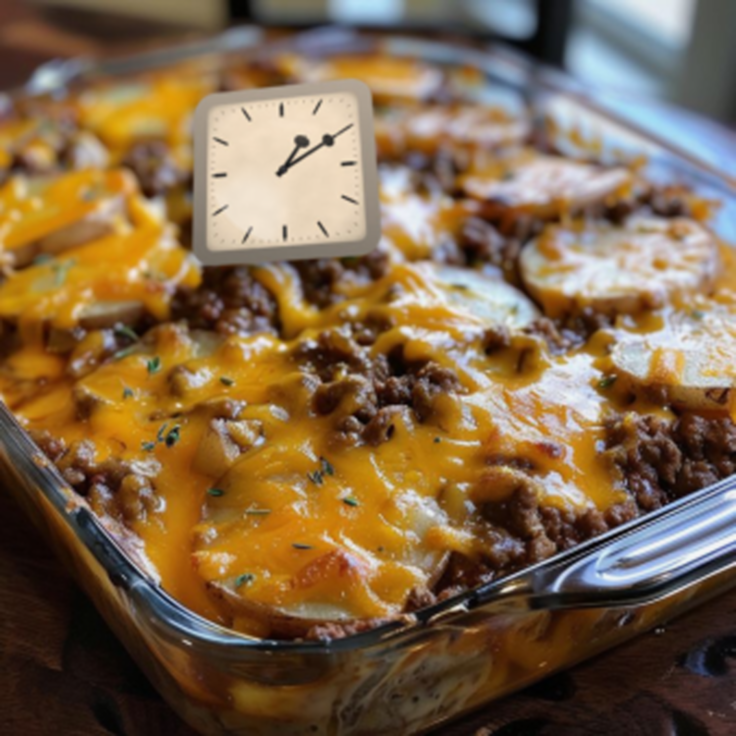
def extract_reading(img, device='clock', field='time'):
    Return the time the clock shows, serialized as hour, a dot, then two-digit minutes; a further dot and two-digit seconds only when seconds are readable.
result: 1.10
